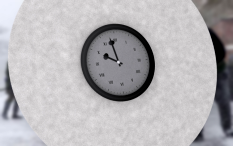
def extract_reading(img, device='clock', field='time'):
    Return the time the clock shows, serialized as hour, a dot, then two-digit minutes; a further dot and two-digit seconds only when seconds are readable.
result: 9.58
